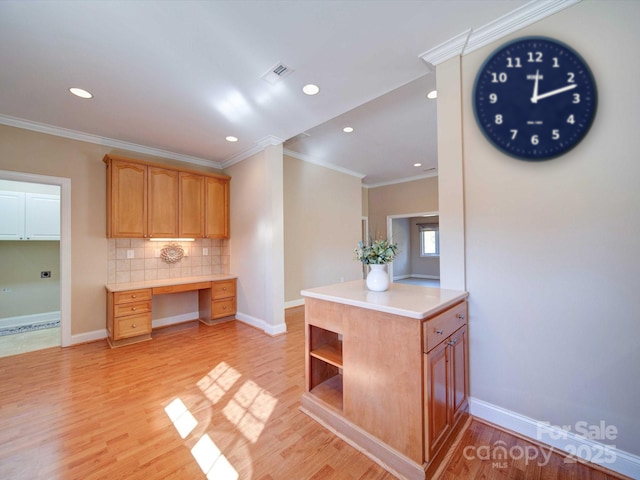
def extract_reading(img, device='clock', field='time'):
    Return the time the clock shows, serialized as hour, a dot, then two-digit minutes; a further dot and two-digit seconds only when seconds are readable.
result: 12.12
